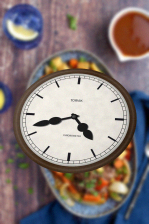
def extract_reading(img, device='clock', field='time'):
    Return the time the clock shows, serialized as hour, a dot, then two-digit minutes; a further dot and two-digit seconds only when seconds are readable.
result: 4.42
